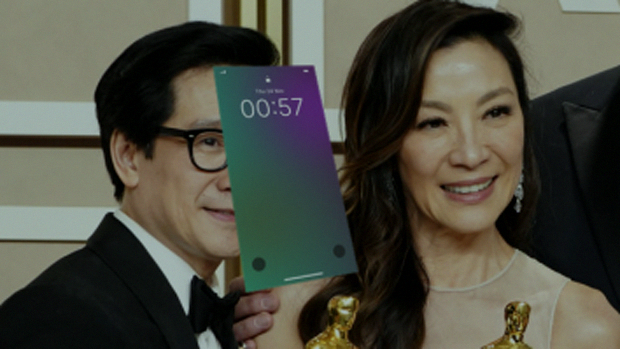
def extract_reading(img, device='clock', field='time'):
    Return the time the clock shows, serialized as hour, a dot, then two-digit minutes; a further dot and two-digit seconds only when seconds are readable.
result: 0.57
